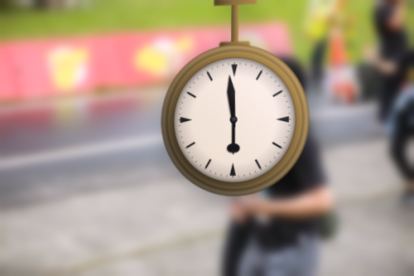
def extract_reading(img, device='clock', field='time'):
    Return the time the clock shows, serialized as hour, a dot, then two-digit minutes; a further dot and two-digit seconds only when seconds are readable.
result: 5.59
